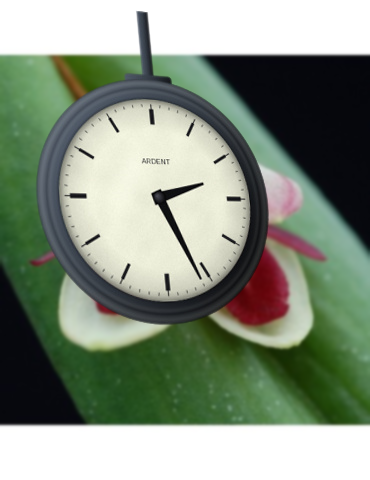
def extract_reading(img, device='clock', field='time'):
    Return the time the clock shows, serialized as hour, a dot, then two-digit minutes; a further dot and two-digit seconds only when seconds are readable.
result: 2.26
